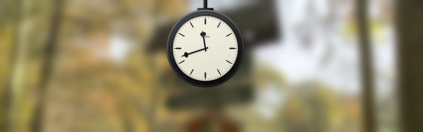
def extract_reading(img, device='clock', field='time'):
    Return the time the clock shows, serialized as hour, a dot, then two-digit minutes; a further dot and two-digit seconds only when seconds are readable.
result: 11.42
